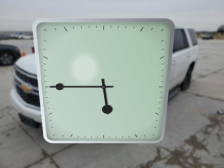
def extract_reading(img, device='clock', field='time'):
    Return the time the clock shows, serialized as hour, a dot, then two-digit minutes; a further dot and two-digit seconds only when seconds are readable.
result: 5.45
